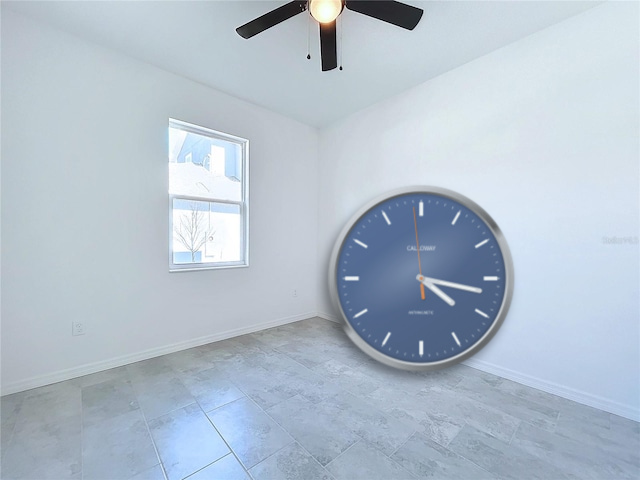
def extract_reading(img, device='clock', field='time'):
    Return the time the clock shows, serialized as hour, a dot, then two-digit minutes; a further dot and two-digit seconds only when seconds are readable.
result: 4.16.59
